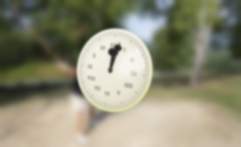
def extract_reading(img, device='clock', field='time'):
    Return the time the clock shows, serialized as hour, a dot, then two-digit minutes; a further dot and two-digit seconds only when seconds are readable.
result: 12.02
